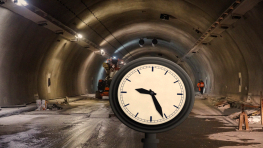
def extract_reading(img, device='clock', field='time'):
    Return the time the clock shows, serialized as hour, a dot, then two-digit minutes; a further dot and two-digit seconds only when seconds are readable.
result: 9.26
